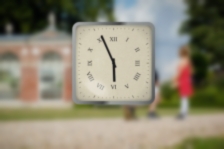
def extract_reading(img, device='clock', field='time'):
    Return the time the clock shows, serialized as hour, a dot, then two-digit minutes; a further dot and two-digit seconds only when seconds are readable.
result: 5.56
